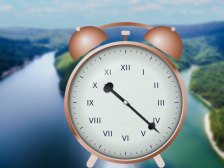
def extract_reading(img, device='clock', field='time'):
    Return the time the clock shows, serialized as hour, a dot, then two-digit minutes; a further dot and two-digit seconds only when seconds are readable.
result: 10.22
